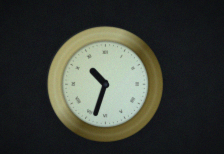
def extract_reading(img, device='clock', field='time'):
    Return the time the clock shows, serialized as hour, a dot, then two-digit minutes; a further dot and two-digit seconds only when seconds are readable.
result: 10.33
